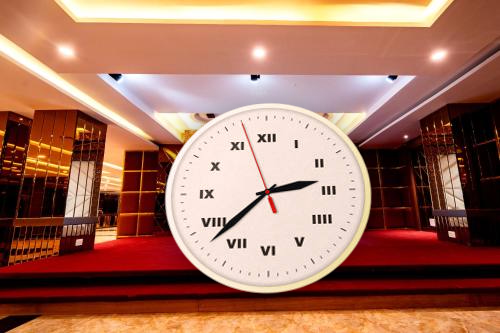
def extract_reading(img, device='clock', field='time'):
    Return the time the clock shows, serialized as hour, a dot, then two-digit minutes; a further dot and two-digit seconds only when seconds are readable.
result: 2.37.57
